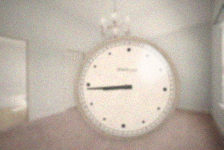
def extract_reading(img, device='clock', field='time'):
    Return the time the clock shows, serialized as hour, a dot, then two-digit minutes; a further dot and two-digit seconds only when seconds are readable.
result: 8.44
